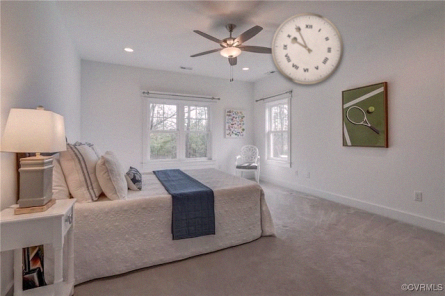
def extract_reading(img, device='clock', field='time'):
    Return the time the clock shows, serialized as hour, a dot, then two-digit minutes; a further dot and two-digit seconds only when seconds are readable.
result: 9.55
